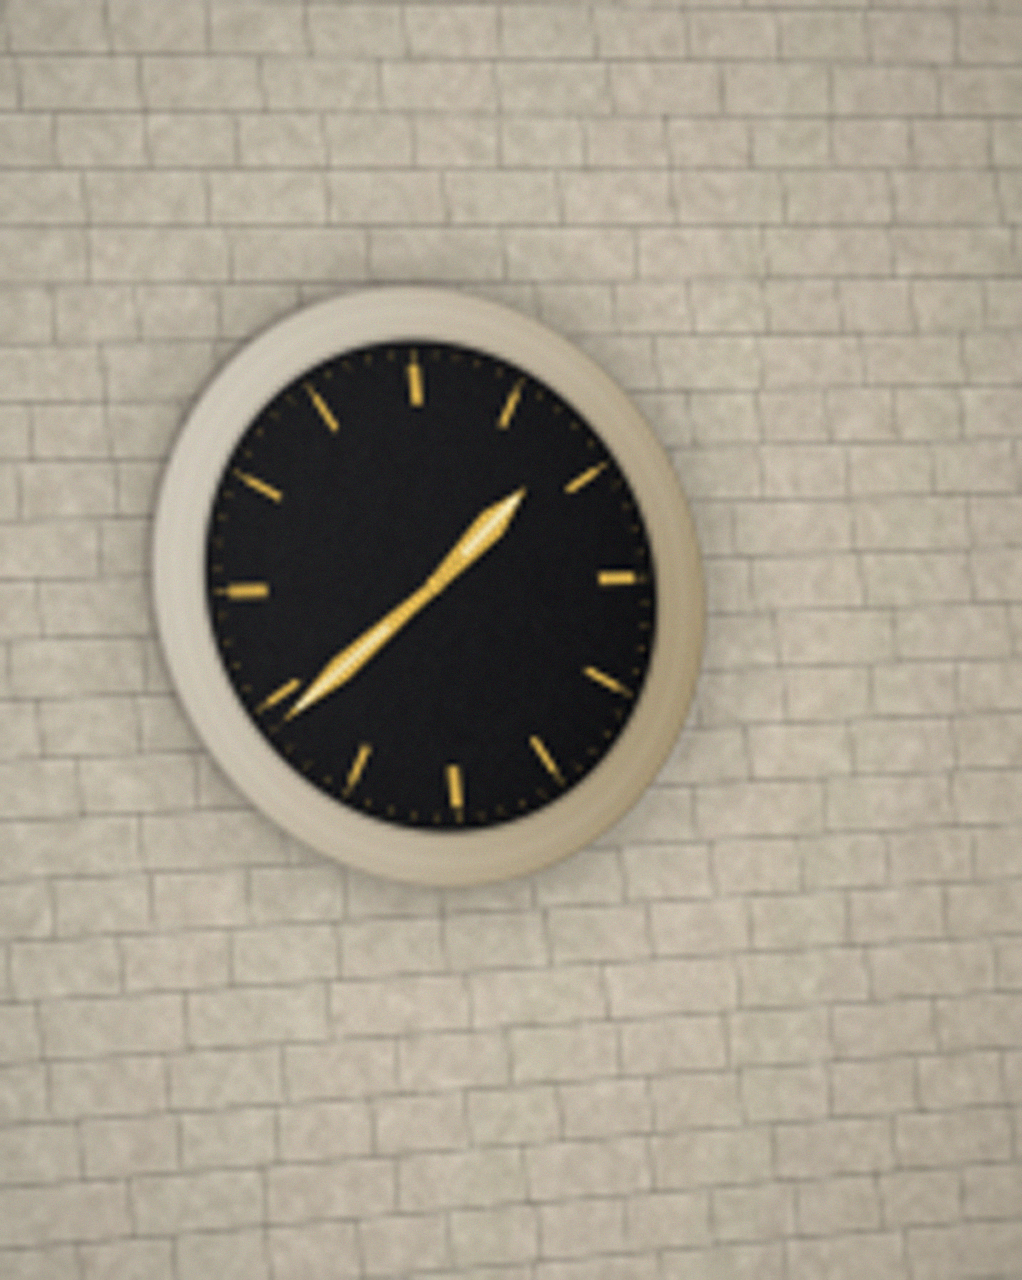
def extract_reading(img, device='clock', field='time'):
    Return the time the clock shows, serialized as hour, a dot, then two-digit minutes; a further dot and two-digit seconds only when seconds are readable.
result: 1.39
